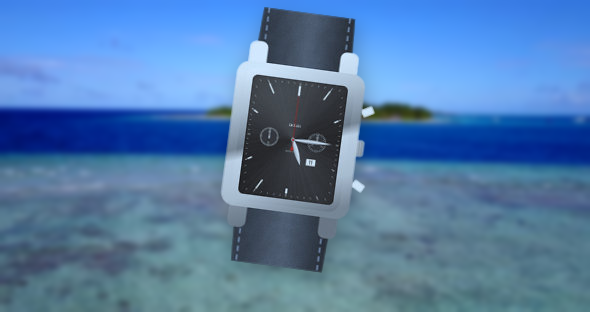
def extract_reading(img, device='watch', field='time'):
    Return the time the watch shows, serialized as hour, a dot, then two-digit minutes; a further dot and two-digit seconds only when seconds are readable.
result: 5.15
